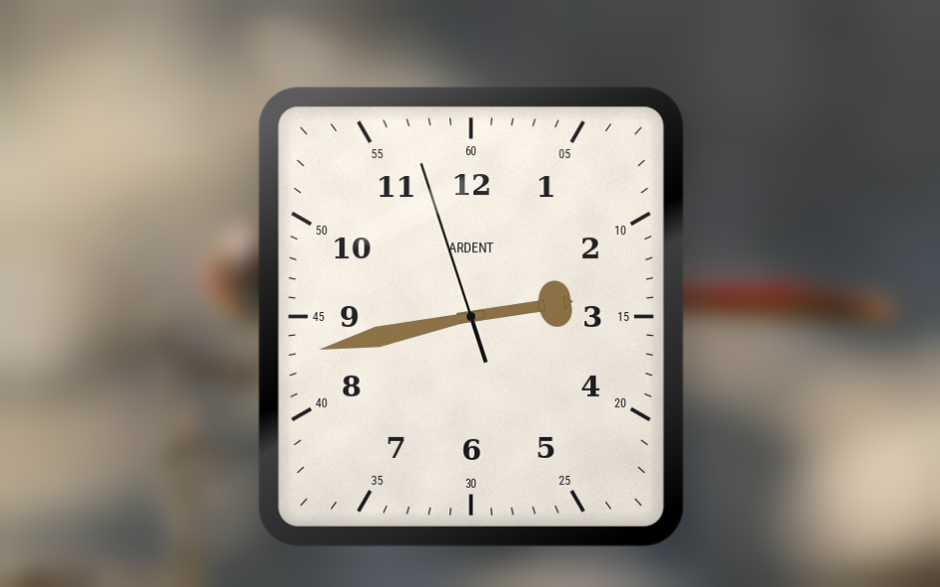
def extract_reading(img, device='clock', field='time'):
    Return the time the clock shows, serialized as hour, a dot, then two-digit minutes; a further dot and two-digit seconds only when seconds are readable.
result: 2.42.57
